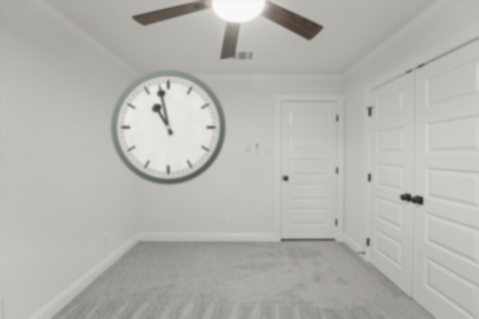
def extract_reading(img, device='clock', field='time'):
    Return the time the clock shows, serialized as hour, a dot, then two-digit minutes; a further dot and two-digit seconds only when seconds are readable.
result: 10.58
